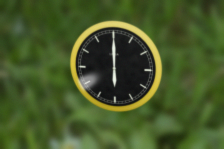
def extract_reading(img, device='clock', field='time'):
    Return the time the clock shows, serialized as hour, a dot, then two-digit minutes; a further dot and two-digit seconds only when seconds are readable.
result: 6.00
